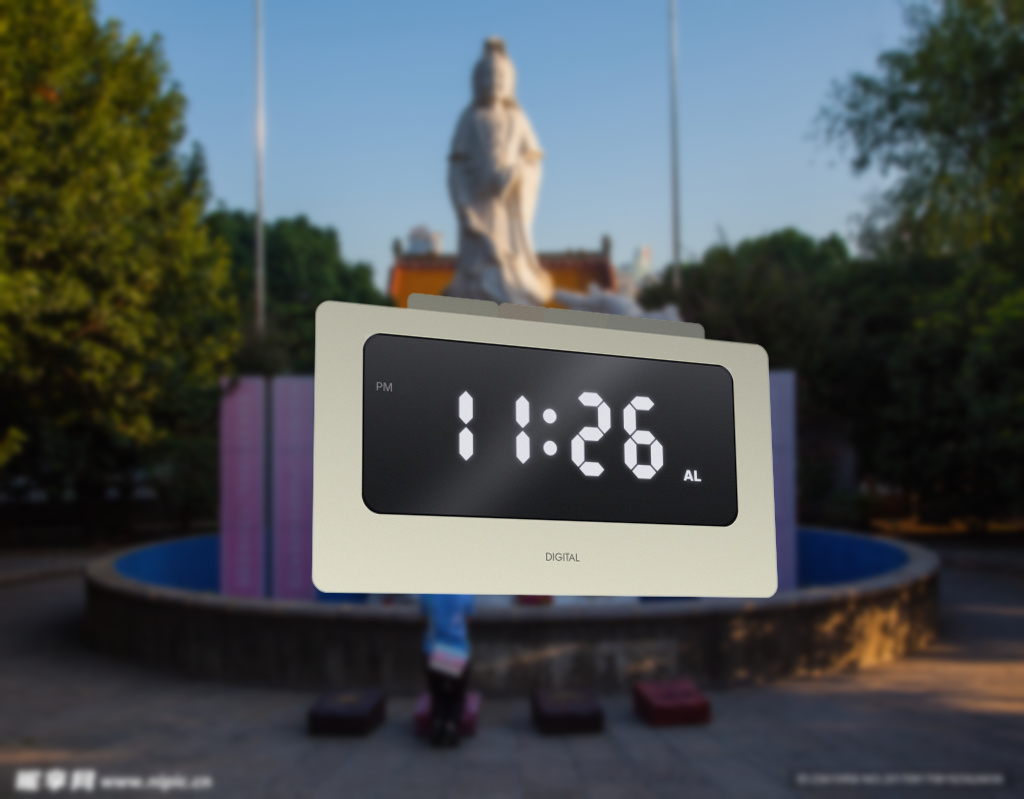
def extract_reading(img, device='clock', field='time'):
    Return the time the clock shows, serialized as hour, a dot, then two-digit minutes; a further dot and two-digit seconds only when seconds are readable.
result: 11.26
